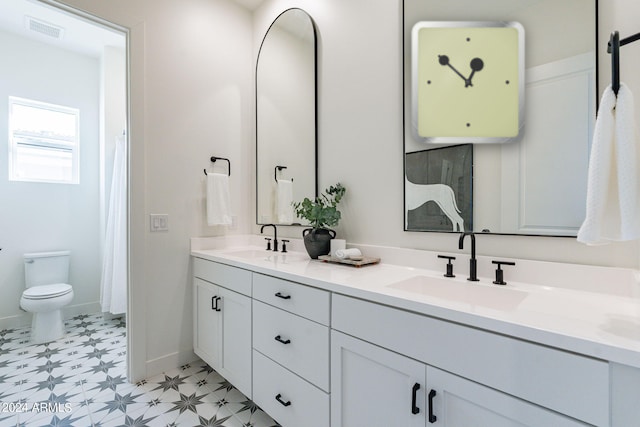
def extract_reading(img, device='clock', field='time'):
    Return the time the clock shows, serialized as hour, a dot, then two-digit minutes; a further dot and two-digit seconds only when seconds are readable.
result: 12.52
